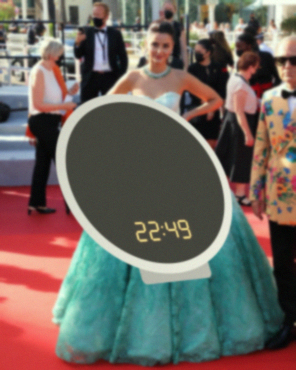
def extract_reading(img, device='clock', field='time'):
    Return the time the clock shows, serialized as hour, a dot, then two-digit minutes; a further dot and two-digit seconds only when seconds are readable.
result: 22.49
